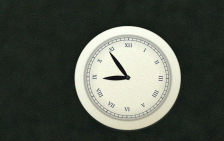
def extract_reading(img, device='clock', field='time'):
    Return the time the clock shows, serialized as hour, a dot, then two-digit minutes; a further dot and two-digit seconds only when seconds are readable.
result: 8.54
